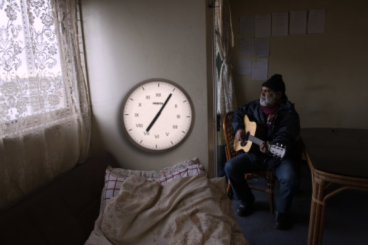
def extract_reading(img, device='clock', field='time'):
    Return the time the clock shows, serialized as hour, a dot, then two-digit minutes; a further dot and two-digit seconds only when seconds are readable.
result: 7.05
